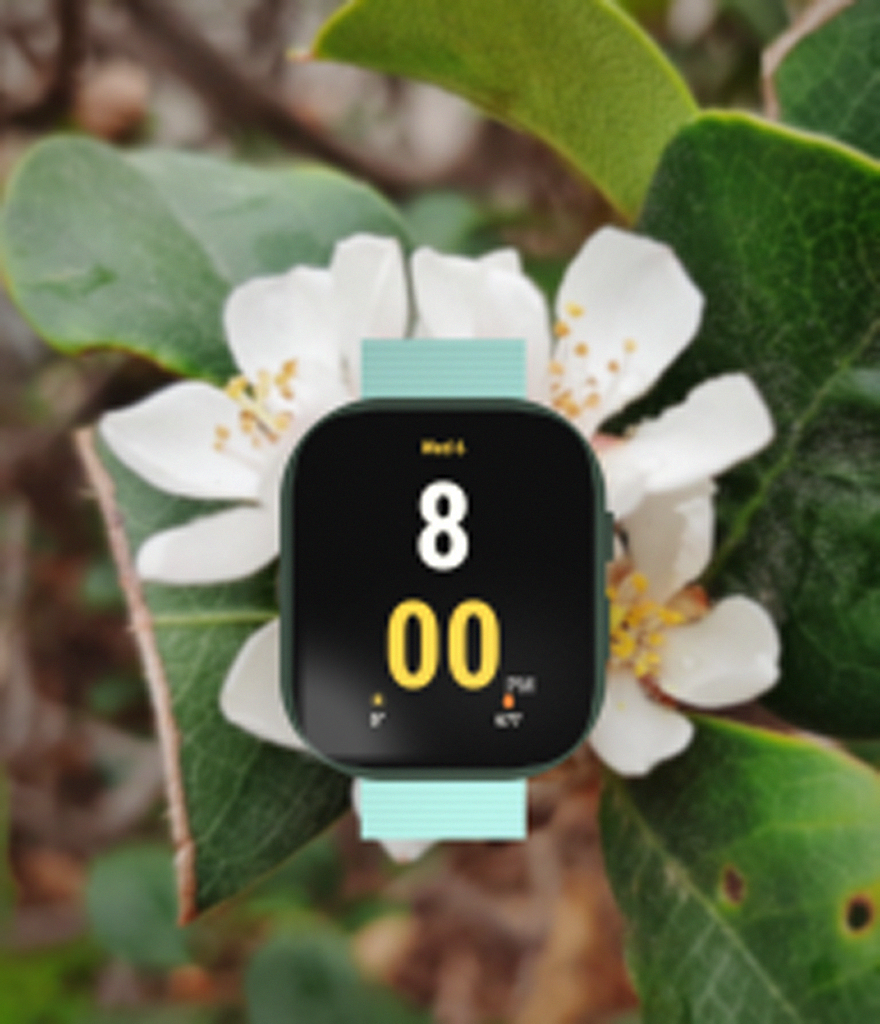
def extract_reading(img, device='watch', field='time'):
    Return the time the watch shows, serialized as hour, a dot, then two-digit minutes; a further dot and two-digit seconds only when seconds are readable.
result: 8.00
